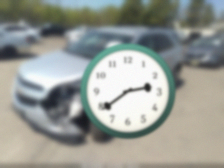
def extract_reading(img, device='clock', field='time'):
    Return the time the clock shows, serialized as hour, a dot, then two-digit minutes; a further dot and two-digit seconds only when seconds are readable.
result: 2.39
